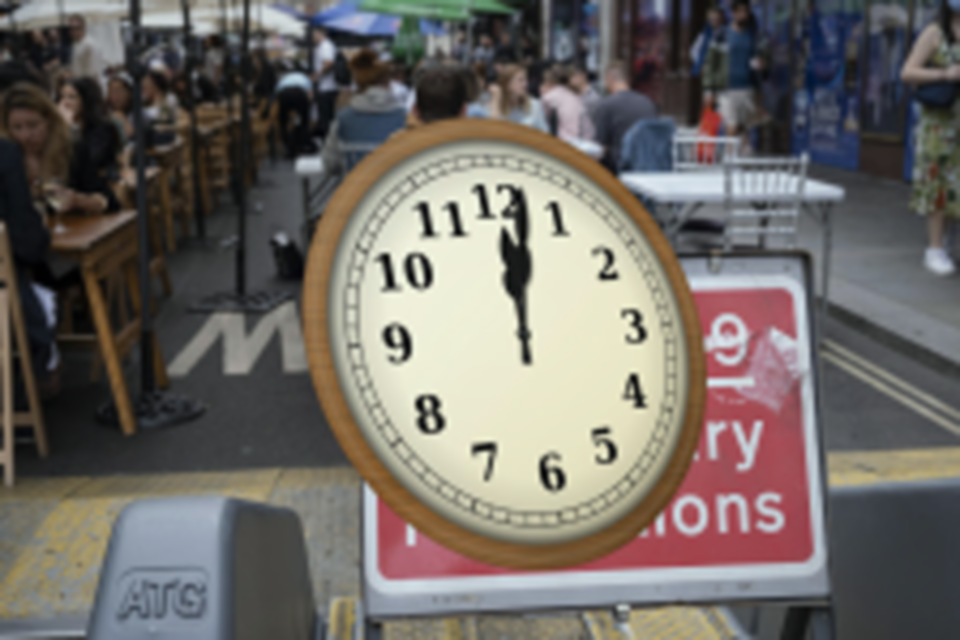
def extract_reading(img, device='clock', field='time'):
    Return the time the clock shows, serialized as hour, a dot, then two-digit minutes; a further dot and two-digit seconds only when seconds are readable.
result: 12.02
